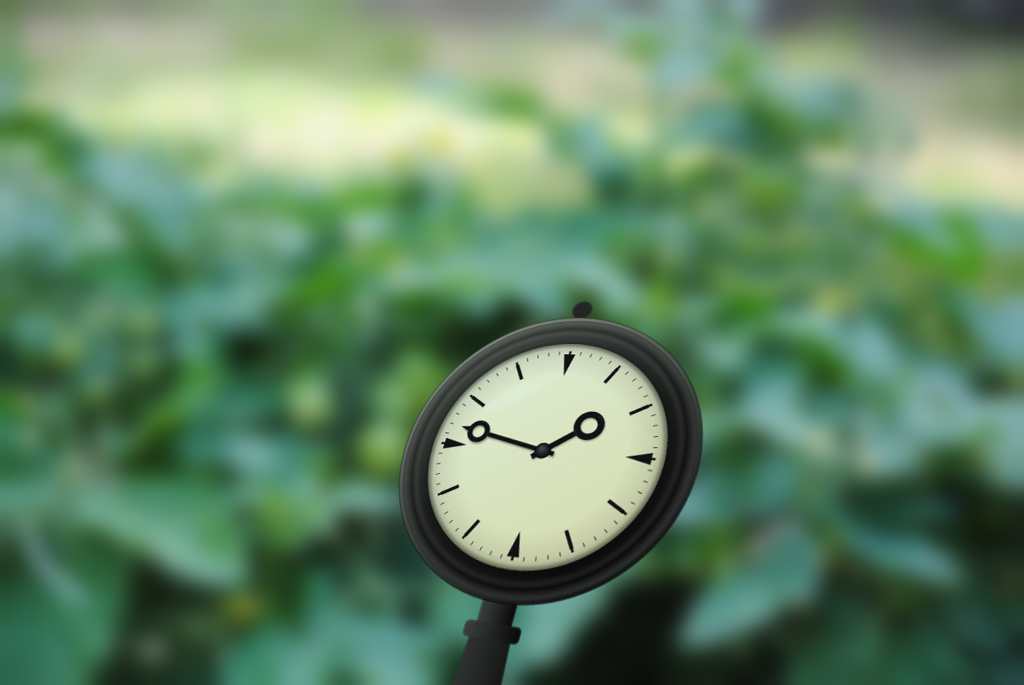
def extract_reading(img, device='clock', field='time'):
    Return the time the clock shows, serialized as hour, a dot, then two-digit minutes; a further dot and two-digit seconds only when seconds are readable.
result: 1.47
